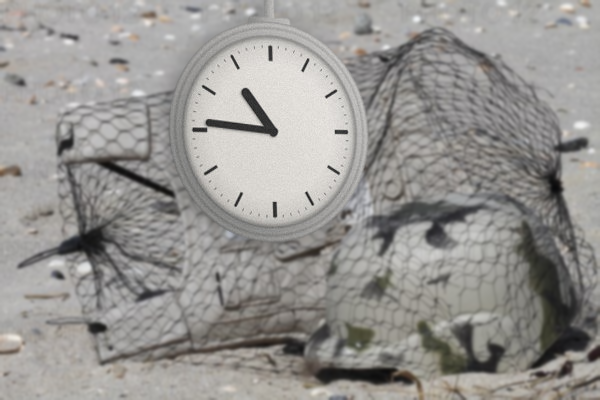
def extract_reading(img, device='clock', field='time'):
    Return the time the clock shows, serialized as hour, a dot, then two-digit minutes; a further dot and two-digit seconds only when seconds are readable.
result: 10.46
